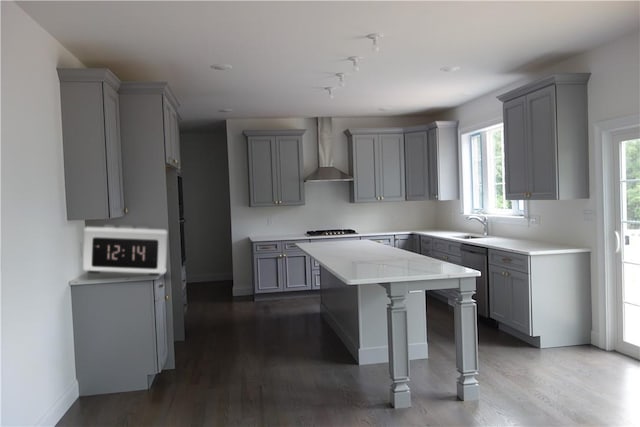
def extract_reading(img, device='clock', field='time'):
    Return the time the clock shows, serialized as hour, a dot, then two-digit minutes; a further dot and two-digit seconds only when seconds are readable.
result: 12.14
